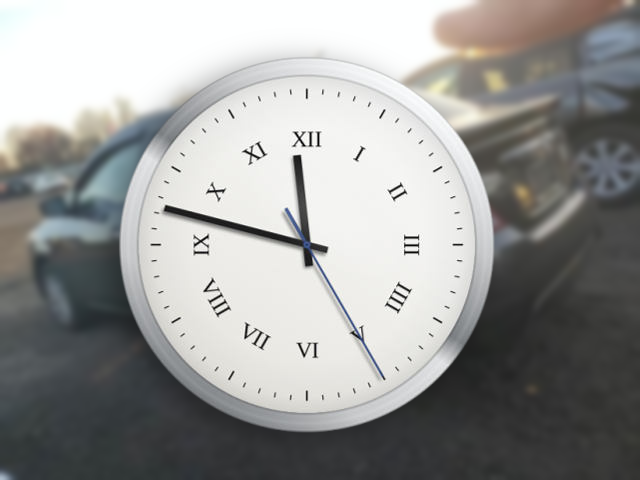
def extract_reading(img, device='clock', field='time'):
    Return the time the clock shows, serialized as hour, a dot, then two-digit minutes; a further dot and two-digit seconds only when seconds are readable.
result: 11.47.25
